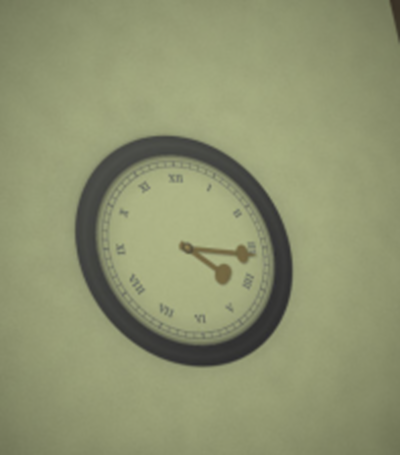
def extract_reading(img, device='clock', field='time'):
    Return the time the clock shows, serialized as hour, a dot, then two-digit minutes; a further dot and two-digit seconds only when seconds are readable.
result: 4.16
